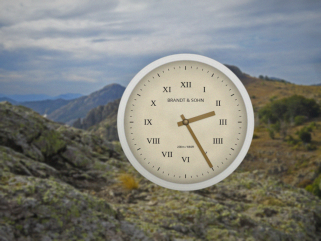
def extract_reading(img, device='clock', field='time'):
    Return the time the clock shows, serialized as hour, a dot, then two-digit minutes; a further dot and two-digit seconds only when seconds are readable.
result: 2.25
